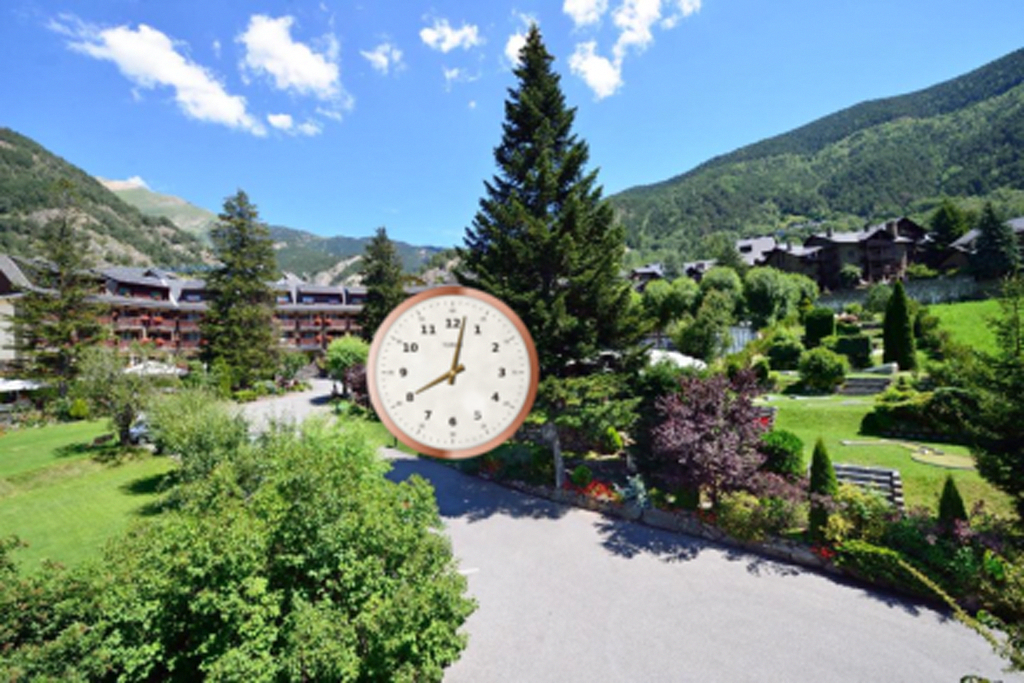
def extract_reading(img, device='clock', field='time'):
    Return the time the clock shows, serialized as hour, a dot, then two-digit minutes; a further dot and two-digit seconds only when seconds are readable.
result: 8.02
